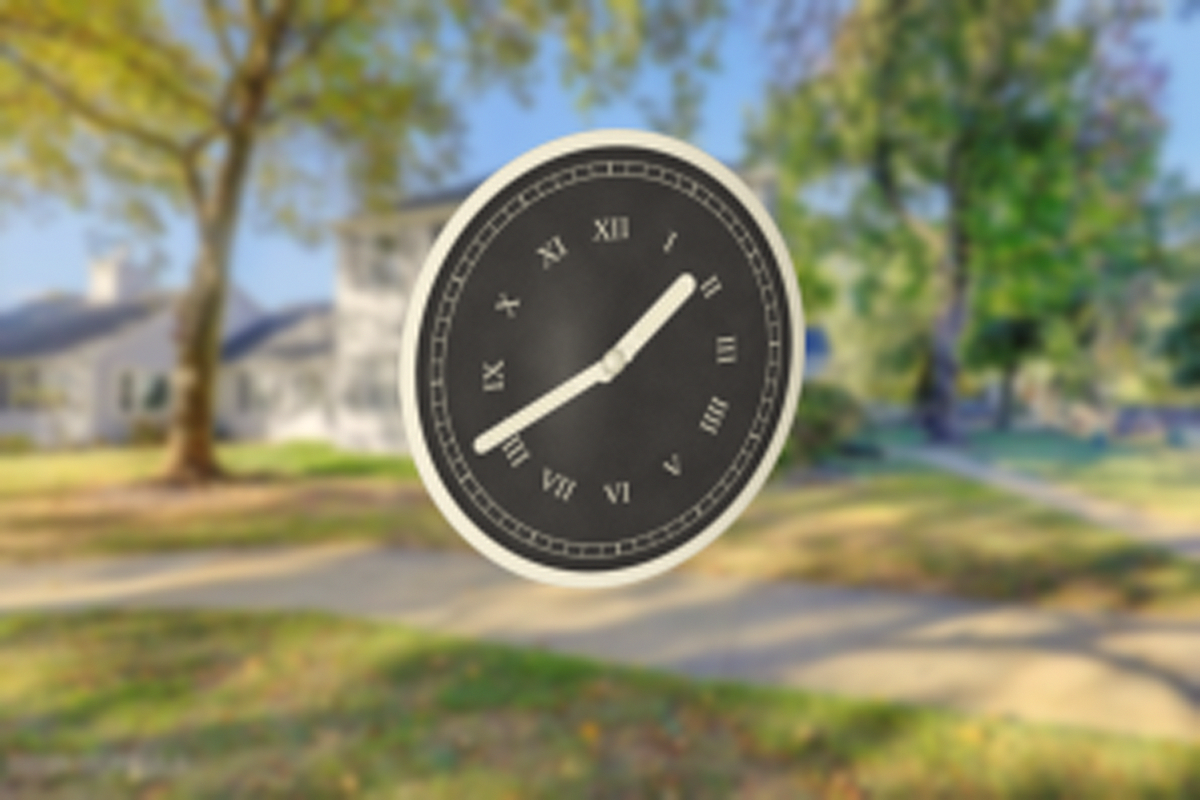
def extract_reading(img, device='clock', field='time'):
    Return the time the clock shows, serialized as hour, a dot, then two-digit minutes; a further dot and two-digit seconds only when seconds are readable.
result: 1.41
